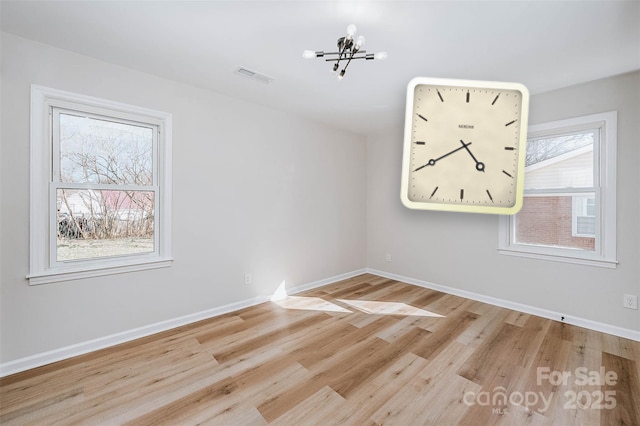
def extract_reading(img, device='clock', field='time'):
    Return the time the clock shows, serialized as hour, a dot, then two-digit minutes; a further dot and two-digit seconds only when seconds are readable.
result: 4.40
